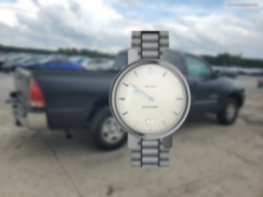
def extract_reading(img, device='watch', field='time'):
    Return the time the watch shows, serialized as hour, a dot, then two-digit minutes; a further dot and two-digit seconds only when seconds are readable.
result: 9.51
